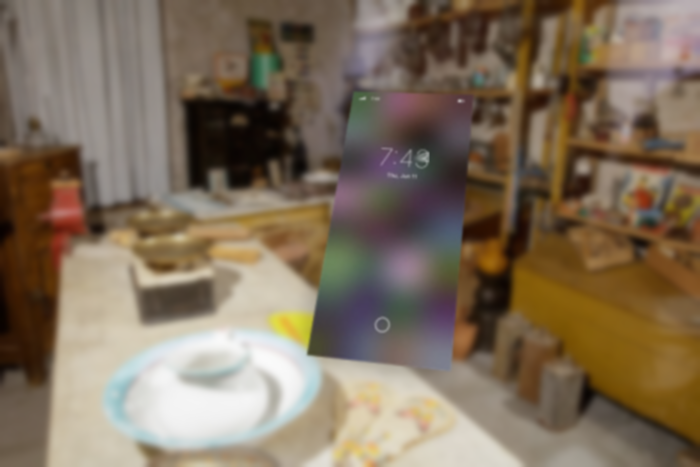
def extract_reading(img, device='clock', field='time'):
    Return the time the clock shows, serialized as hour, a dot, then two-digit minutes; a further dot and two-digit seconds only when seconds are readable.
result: 7.43
